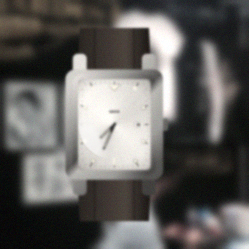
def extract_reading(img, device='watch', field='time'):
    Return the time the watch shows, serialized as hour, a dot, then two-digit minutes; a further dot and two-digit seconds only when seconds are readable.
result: 7.34
